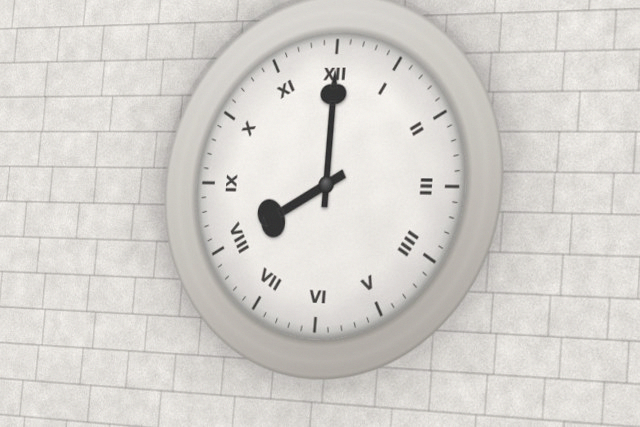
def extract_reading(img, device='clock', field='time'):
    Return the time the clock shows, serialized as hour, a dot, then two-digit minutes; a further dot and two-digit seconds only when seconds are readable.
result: 8.00
